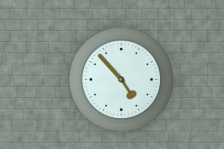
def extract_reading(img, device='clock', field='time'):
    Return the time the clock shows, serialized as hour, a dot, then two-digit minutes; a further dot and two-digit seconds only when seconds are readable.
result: 4.53
